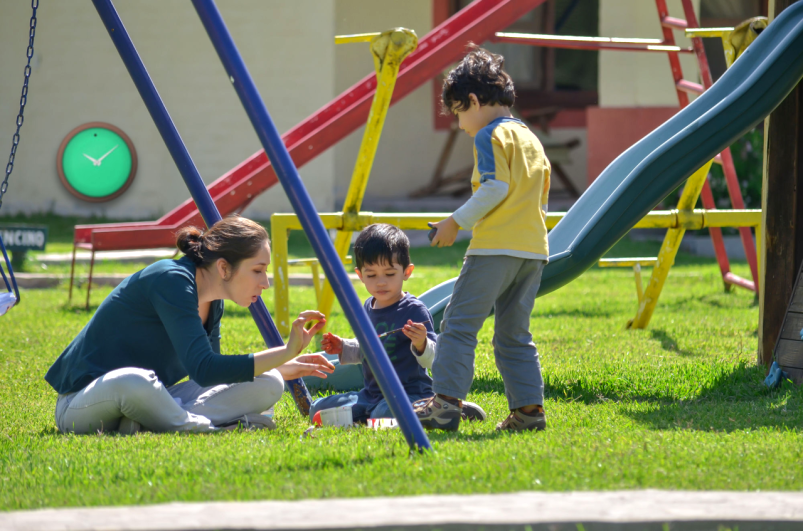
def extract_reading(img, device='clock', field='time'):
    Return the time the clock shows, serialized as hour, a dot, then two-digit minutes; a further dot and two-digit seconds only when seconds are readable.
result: 10.09
